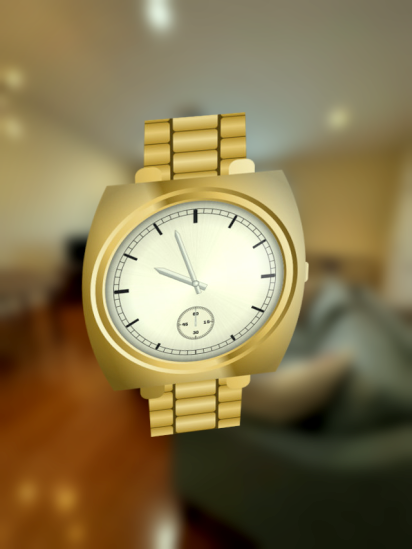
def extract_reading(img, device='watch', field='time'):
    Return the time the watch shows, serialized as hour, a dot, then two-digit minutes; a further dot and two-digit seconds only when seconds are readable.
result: 9.57
